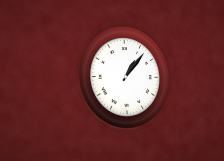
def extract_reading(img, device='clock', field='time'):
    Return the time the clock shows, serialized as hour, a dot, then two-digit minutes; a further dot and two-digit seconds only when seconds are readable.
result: 1.07
